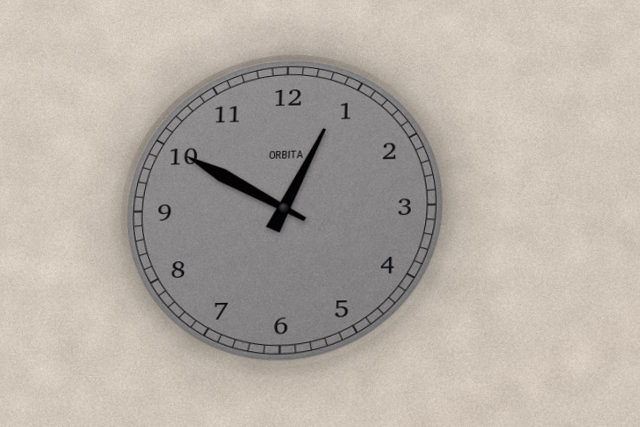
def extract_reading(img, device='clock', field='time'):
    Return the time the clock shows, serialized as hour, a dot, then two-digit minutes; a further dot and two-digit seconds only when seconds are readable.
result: 12.50
